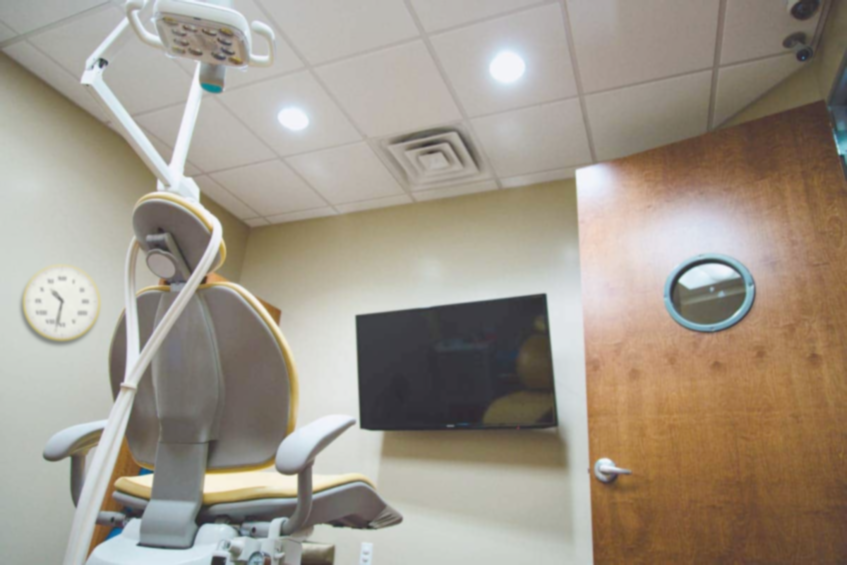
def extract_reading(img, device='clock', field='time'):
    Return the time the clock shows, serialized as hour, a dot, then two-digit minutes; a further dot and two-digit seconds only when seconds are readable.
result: 10.32
